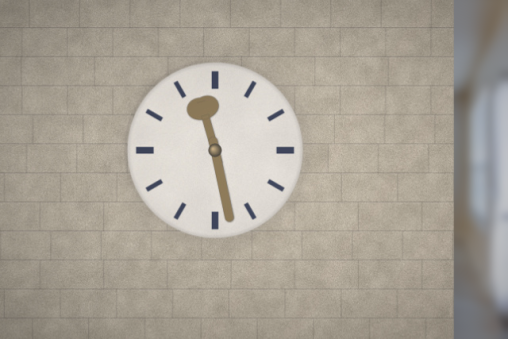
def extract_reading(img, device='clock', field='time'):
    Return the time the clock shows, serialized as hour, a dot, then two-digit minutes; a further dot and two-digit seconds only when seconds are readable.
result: 11.28
